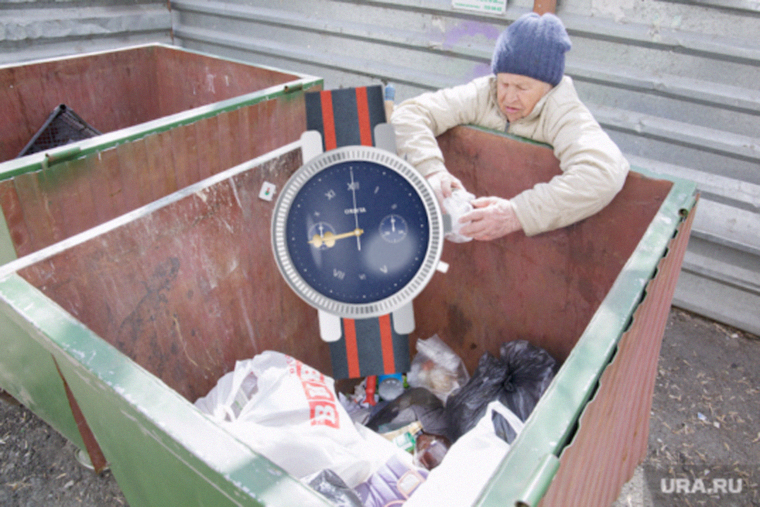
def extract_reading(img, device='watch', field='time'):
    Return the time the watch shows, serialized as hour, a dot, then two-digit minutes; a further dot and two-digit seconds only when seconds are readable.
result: 8.44
